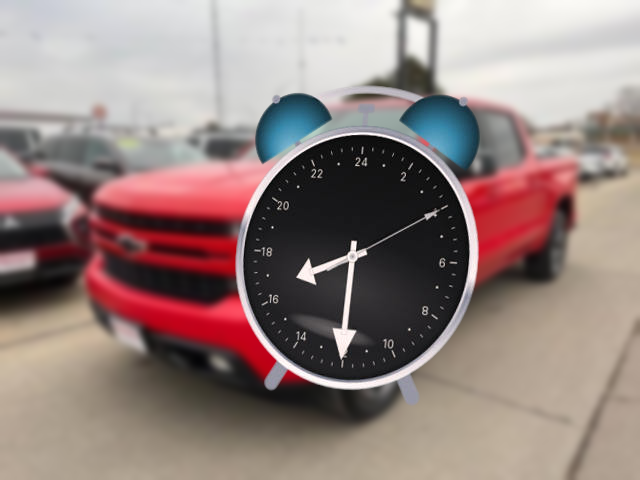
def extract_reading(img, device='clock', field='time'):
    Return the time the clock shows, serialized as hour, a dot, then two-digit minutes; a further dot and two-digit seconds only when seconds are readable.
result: 16.30.10
